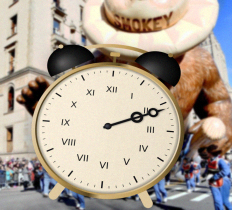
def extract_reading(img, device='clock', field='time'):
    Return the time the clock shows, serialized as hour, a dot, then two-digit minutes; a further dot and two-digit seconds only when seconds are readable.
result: 2.11
